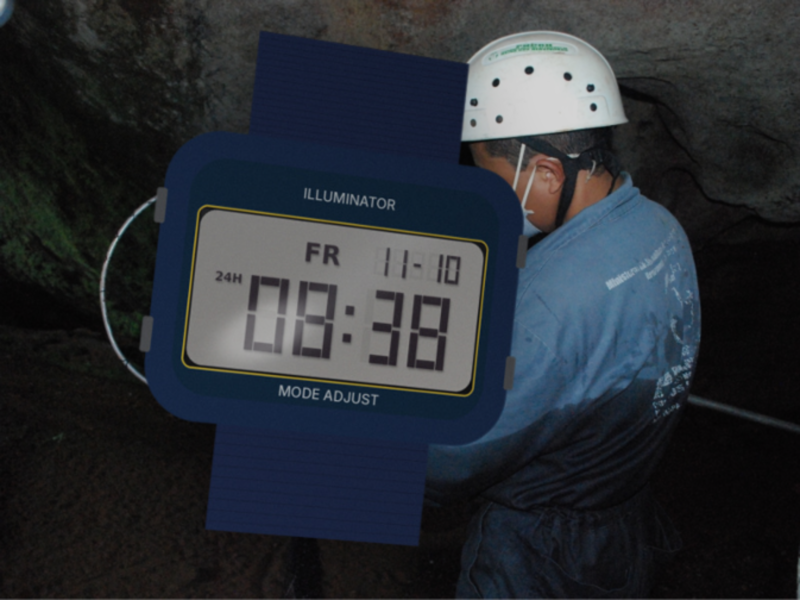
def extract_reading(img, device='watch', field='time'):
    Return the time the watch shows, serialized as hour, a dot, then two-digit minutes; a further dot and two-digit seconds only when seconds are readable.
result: 8.38
